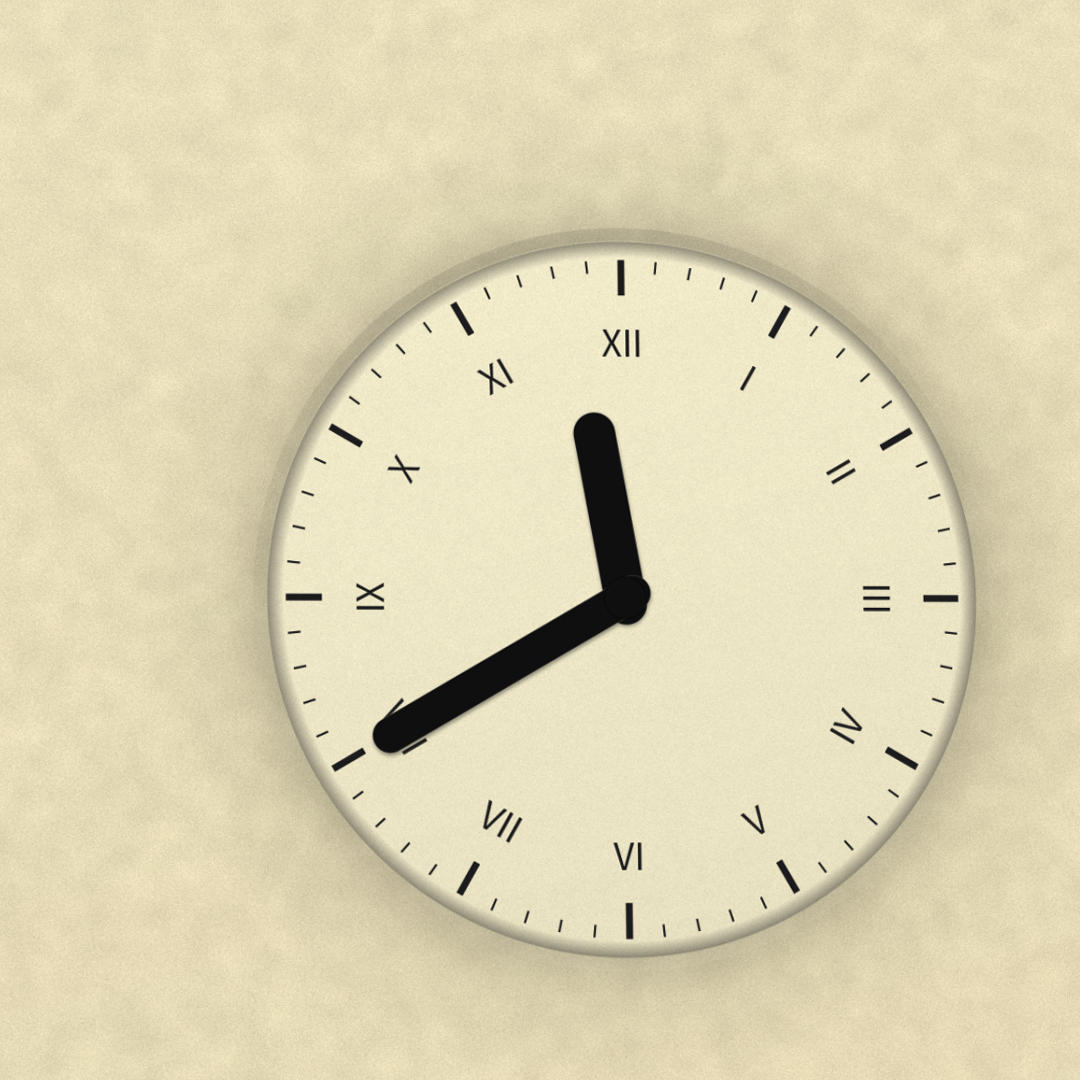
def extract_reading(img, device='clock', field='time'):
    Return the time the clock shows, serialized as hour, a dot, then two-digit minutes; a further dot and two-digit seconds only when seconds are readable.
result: 11.40
